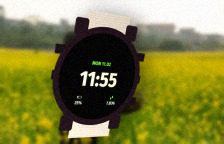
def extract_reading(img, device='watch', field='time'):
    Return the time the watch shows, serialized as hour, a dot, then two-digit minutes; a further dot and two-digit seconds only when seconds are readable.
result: 11.55
